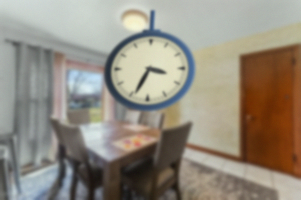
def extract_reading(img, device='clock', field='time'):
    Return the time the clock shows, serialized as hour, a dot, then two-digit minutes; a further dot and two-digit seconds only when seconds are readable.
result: 3.34
